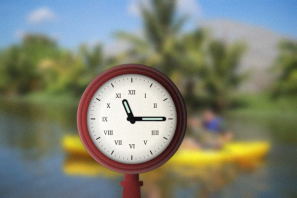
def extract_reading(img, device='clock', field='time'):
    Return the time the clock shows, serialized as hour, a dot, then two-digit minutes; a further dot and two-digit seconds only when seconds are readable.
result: 11.15
